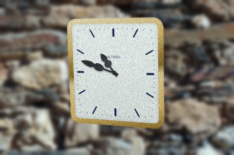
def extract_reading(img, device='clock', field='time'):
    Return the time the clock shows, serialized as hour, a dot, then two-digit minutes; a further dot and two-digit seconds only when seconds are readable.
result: 10.48
